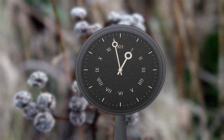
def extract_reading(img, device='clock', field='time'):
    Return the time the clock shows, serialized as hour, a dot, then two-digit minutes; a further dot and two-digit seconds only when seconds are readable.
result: 12.58
